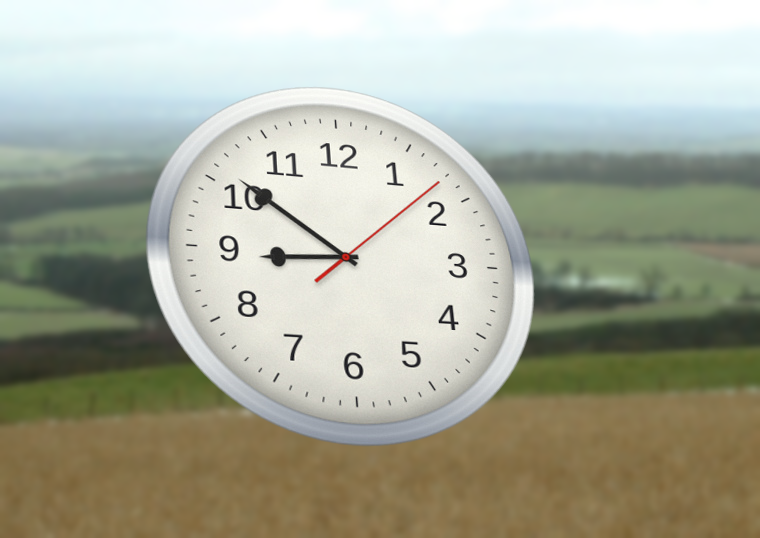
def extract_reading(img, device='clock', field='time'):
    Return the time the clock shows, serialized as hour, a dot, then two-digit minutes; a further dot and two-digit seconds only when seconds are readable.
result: 8.51.08
